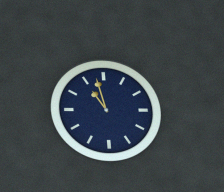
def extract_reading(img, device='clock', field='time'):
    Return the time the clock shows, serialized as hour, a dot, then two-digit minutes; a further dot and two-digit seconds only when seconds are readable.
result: 10.58
